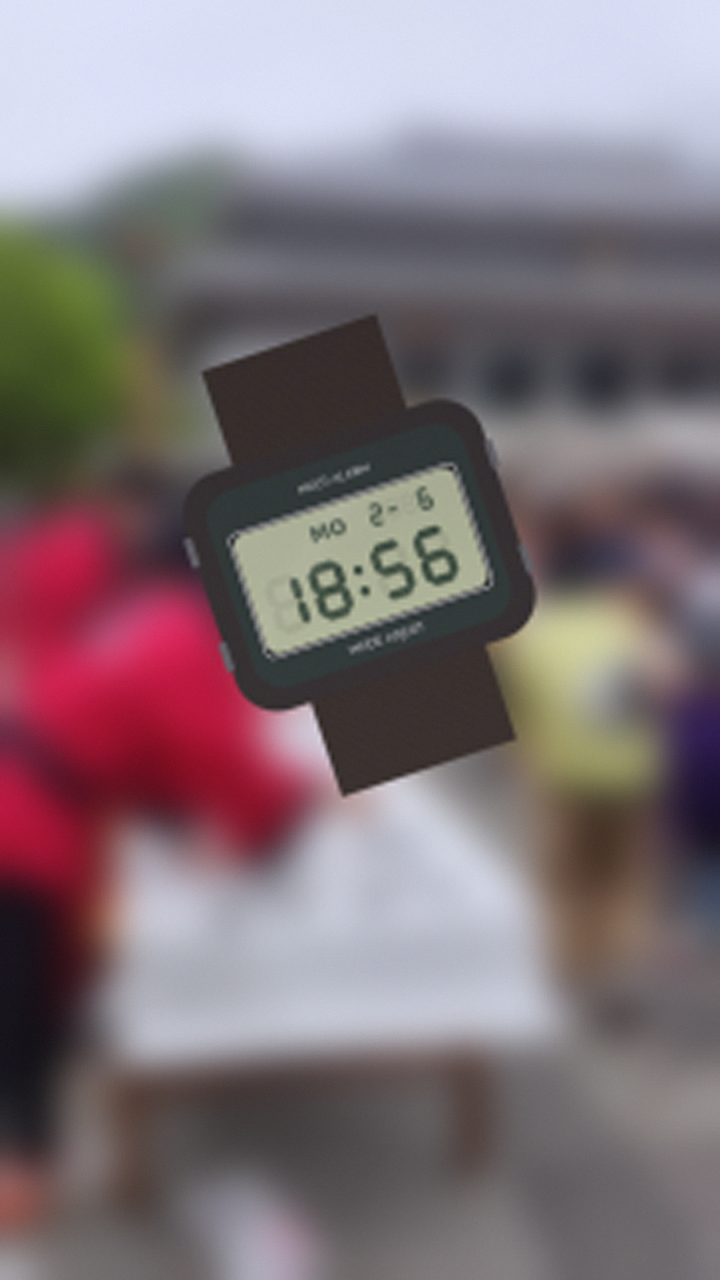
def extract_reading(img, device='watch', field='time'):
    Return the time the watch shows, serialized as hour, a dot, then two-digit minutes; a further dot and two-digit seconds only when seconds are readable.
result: 18.56
